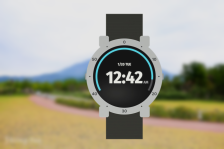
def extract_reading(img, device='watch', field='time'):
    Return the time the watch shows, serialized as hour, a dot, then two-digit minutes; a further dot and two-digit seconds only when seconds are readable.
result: 12.42
